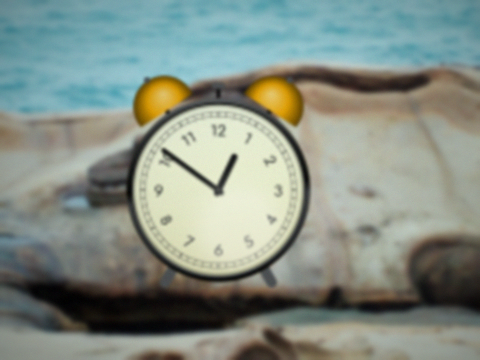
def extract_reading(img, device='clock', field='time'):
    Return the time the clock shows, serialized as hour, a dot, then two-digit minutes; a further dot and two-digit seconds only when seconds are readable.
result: 12.51
